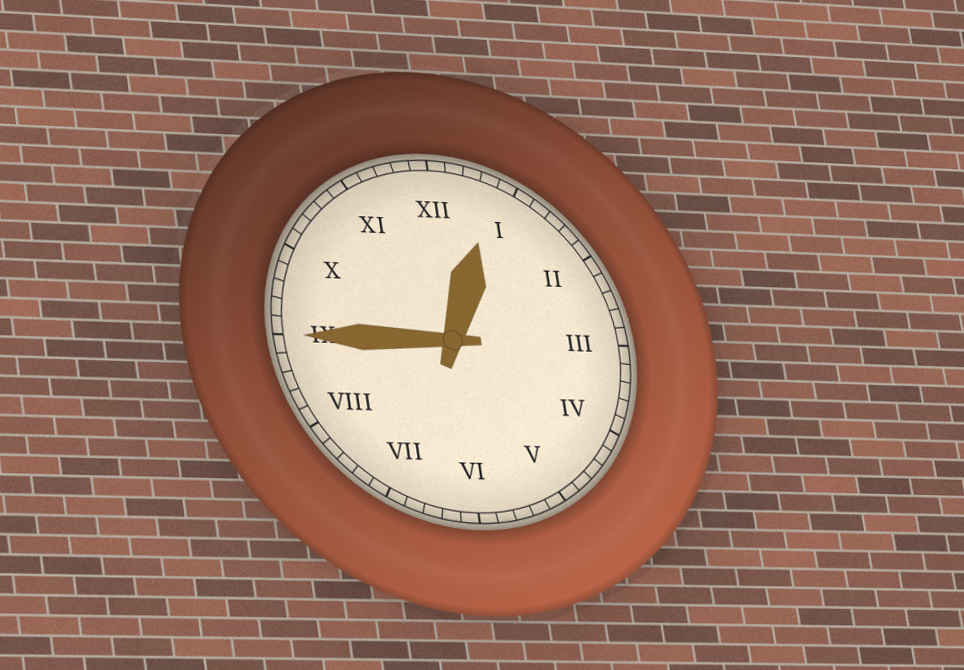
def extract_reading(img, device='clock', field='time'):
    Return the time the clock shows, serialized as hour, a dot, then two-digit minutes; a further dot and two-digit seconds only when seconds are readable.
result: 12.45
